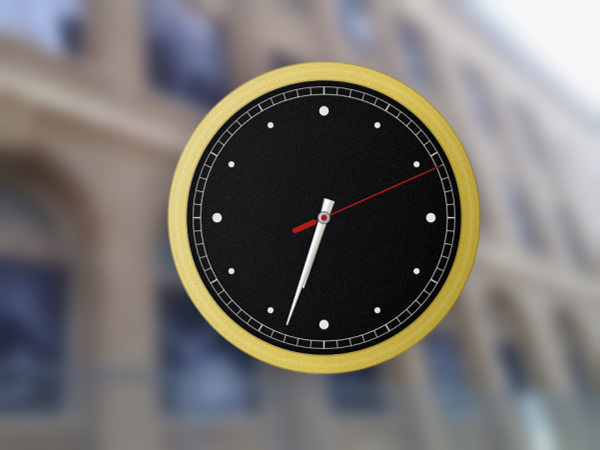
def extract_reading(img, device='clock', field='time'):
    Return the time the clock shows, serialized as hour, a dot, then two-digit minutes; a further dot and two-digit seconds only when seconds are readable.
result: 6.33.11
